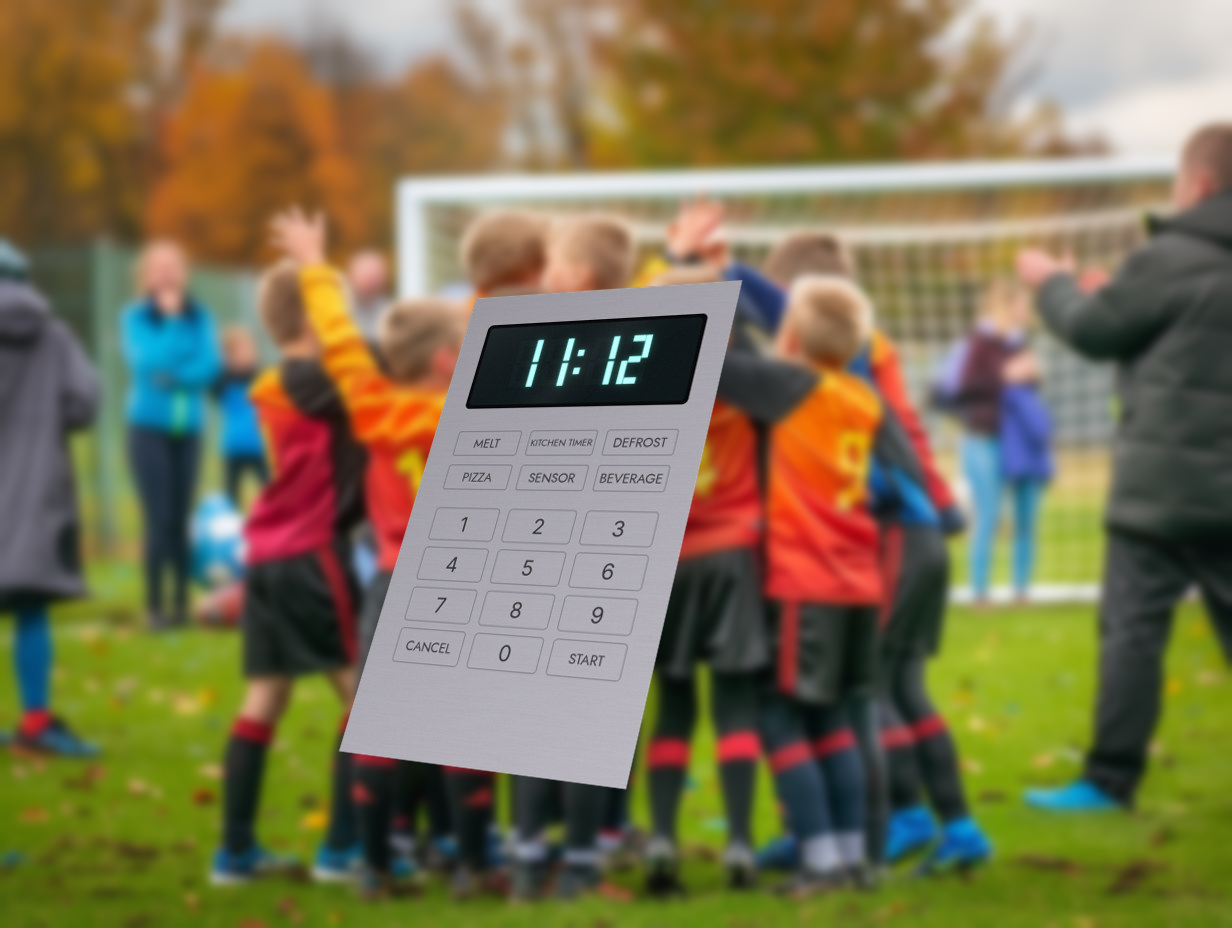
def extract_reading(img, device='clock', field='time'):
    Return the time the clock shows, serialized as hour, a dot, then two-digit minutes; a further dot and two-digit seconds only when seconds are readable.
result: 11.12
